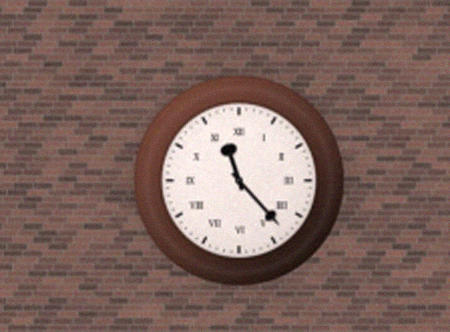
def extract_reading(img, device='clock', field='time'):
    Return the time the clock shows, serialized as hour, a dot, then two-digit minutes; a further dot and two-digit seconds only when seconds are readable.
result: 11.23
